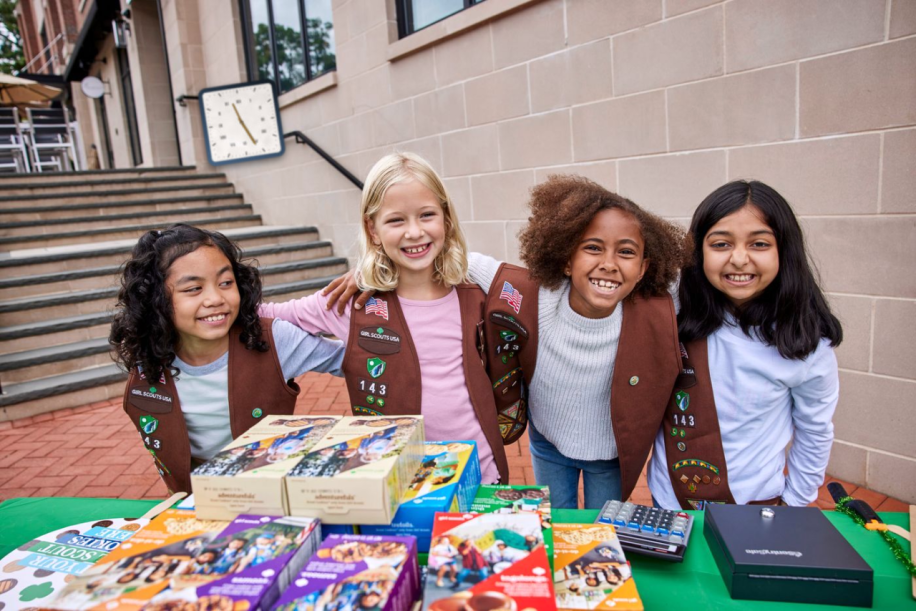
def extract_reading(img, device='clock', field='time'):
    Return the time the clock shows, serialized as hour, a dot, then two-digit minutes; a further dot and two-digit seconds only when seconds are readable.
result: 11.26
